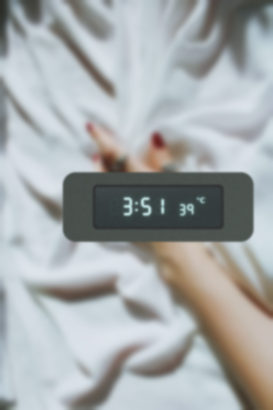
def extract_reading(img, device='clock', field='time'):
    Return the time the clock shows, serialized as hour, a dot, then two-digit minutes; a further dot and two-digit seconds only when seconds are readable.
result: 3.51
